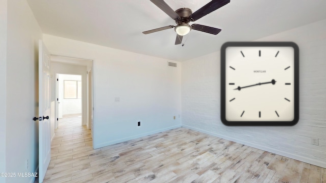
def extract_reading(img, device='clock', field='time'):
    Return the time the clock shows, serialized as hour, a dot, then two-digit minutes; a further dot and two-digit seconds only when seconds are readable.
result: 2.43
